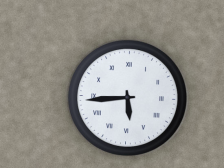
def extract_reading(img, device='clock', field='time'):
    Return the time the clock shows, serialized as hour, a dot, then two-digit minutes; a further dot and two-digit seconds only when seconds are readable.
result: 5.44
